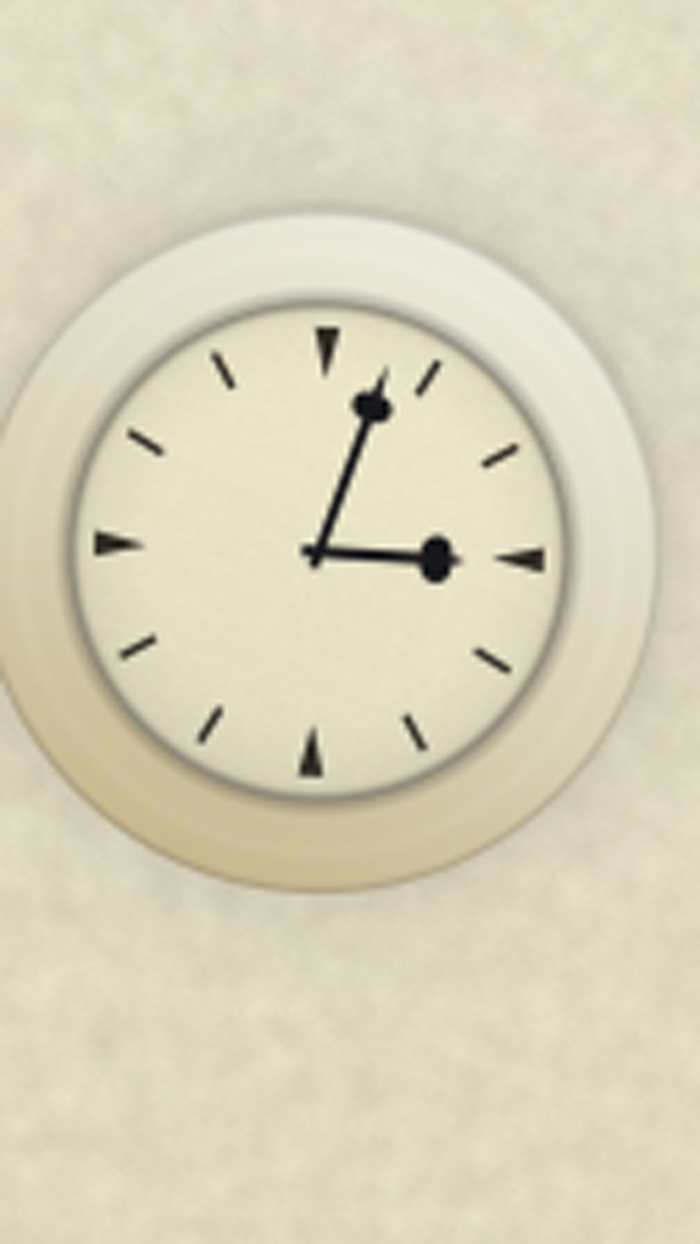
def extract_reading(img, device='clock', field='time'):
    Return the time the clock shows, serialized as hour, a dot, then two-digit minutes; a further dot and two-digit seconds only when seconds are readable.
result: 3.03
